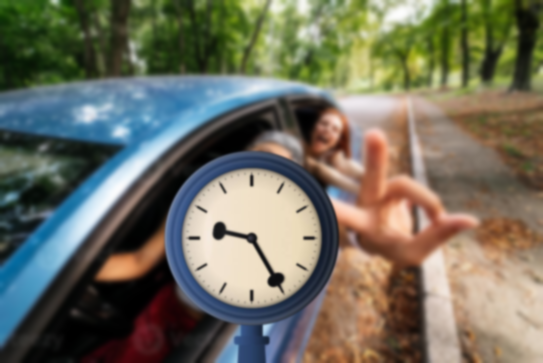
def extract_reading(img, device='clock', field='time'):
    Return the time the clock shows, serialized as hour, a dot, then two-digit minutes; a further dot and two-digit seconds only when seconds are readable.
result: 9.25
